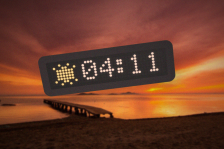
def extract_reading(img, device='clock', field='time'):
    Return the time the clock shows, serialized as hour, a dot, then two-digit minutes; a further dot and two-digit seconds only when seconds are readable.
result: 4.11
